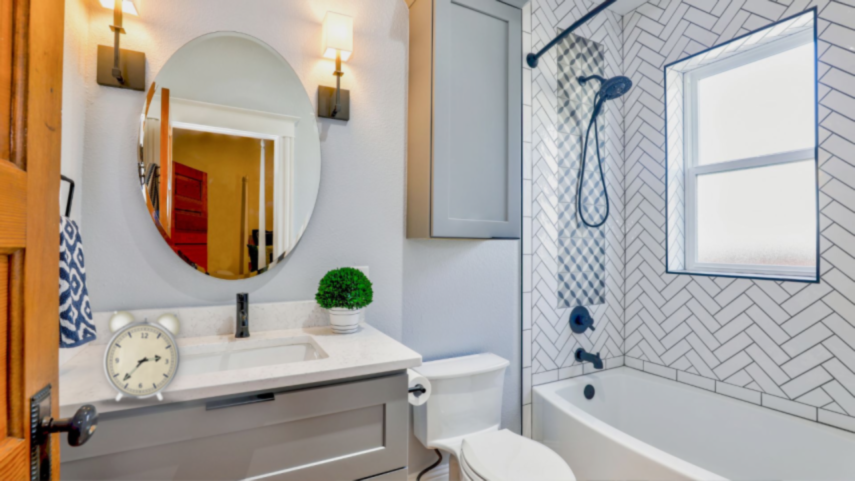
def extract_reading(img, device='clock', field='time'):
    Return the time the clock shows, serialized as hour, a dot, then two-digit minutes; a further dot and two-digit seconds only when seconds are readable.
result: 2.37
